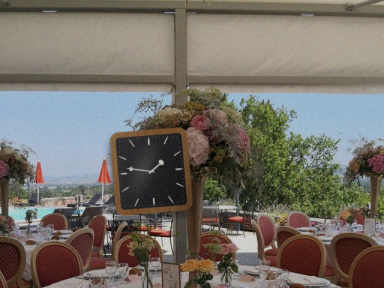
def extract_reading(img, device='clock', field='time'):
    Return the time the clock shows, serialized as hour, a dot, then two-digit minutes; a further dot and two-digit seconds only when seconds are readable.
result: 1.47
